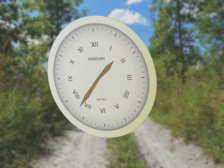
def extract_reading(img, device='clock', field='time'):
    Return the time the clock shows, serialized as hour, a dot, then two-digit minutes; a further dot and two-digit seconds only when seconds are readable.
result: 1.37
